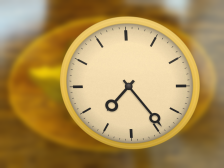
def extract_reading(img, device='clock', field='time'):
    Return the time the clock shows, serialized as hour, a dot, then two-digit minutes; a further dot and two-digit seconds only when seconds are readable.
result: 7.24
